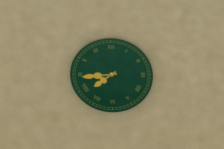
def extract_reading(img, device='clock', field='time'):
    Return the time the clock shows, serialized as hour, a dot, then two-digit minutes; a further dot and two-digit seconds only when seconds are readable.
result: 7.44
